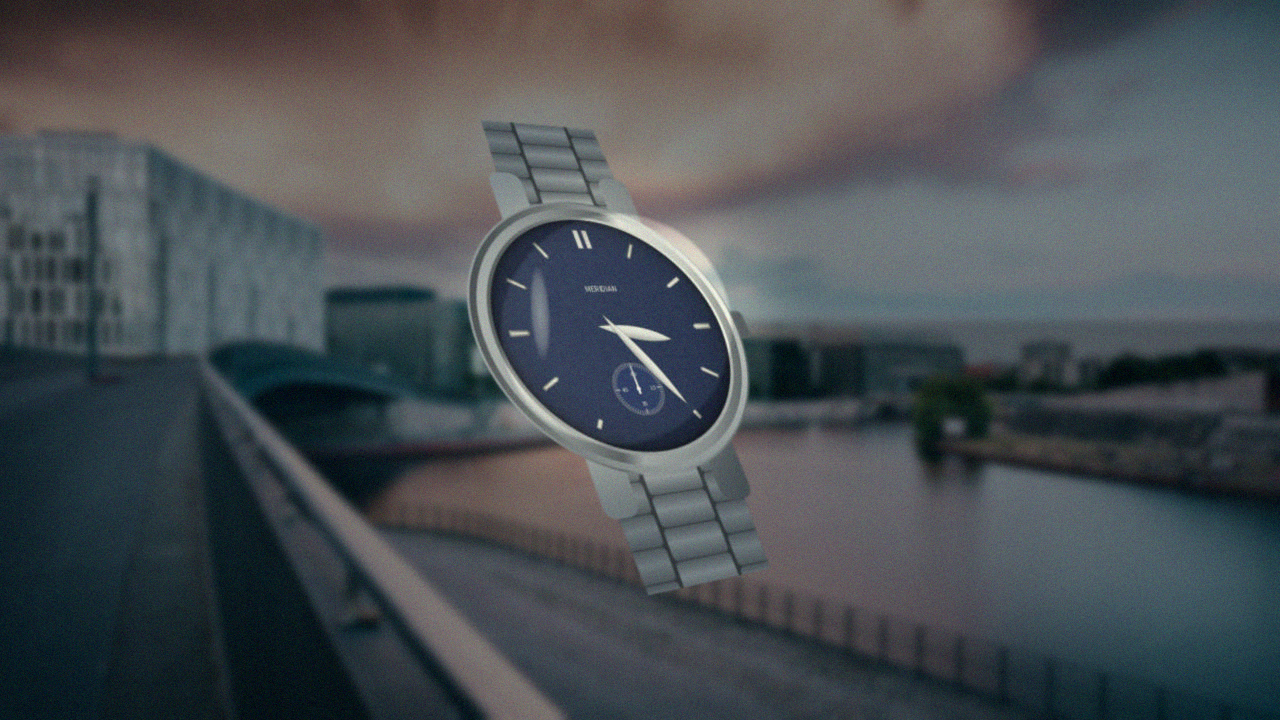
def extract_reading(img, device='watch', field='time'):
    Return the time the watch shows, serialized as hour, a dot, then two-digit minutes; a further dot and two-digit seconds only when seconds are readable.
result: 3.25
